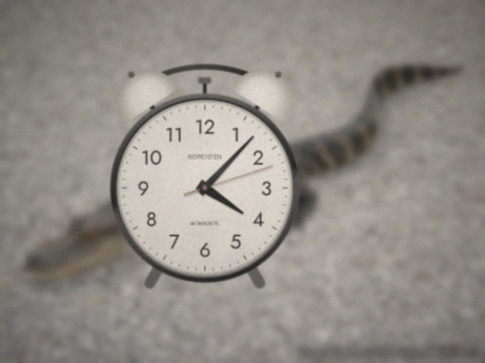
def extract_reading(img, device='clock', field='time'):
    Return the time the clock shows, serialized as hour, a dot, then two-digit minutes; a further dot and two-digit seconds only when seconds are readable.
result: 4.07.12
